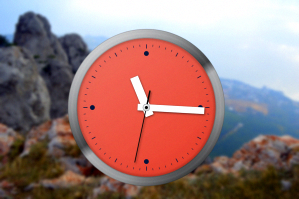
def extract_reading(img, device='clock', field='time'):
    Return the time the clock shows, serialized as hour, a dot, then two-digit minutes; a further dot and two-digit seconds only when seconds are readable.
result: 11.15.32
